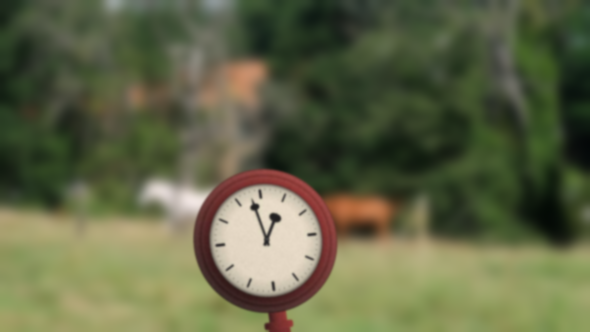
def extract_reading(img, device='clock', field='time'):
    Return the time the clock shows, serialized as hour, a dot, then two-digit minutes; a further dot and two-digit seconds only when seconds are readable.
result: 12.58
